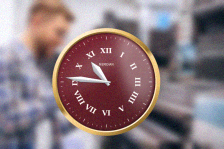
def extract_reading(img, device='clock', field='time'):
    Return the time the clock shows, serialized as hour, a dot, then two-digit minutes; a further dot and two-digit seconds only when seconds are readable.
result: 10.46
